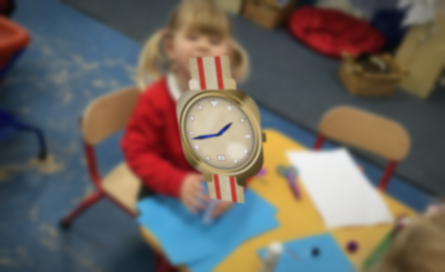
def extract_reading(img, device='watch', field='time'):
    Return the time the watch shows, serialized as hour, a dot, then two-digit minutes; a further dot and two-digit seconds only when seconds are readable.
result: 1.43
